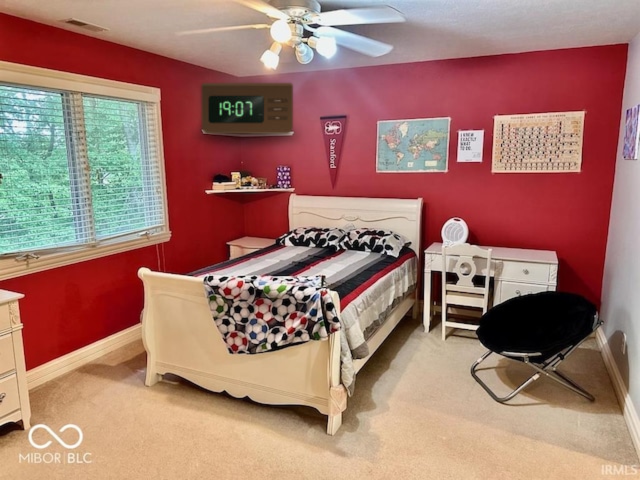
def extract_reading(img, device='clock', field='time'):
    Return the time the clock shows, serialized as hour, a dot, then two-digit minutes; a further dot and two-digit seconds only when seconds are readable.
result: 19.07
